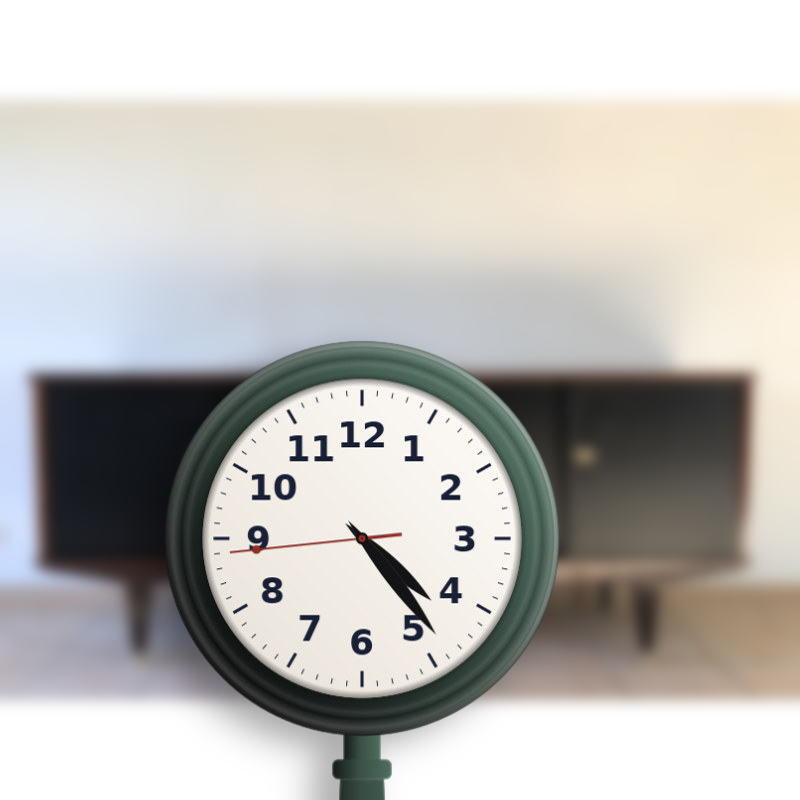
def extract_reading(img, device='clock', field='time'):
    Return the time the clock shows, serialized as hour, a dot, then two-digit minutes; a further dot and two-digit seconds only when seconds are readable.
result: 4.23.44
